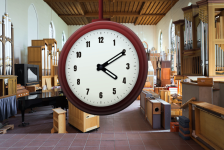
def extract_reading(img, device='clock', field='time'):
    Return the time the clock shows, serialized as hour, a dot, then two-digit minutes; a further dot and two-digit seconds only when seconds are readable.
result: 4.10
